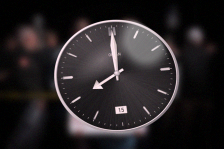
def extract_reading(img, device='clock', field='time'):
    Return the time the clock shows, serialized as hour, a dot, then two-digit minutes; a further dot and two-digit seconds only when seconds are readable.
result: 8.00
